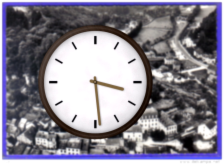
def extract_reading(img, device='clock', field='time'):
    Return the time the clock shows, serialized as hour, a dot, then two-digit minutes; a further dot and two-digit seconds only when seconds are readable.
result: 3.29
